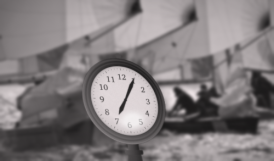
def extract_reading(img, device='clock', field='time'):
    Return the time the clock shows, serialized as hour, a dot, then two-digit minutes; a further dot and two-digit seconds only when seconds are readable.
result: 7.05
